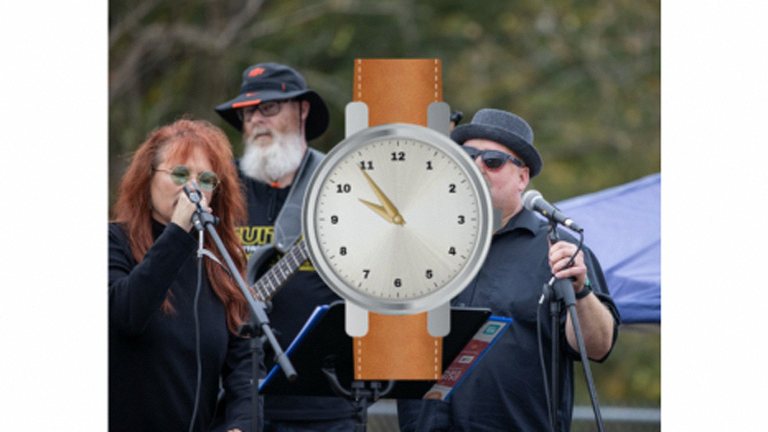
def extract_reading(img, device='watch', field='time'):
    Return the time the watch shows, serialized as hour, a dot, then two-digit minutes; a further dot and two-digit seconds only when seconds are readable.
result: 9.54
